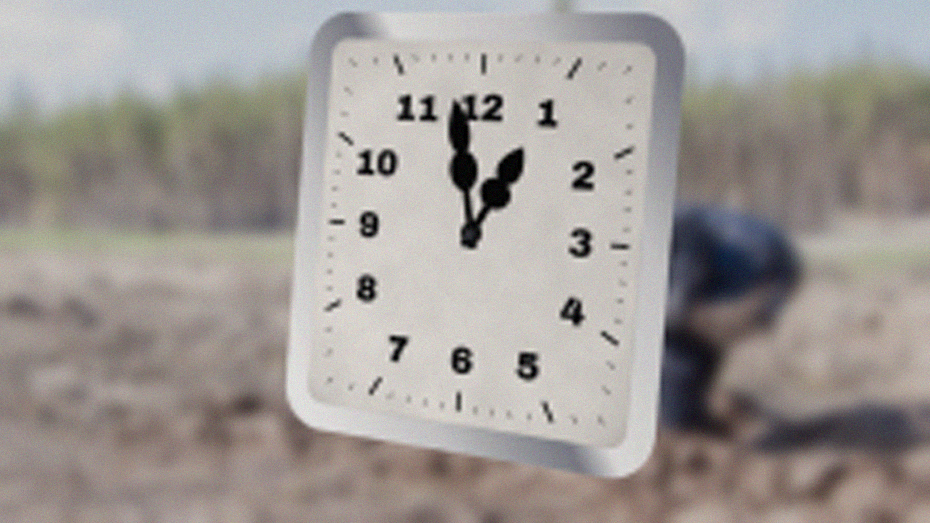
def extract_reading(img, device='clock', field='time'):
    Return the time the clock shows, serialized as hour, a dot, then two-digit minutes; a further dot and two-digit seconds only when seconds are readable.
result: 12.58
